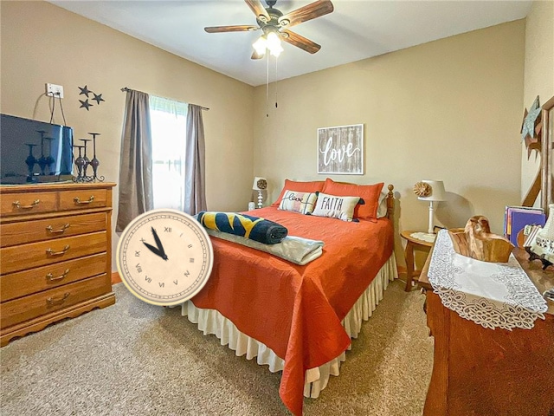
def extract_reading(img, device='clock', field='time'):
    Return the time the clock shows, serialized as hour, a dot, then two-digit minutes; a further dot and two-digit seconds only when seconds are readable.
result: 9.55
